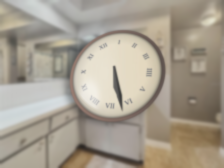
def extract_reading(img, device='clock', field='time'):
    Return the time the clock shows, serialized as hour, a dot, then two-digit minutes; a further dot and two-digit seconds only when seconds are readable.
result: 6.32
